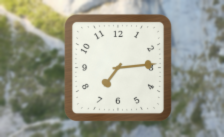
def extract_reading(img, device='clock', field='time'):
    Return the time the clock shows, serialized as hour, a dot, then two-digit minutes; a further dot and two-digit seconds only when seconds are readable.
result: 7.14
